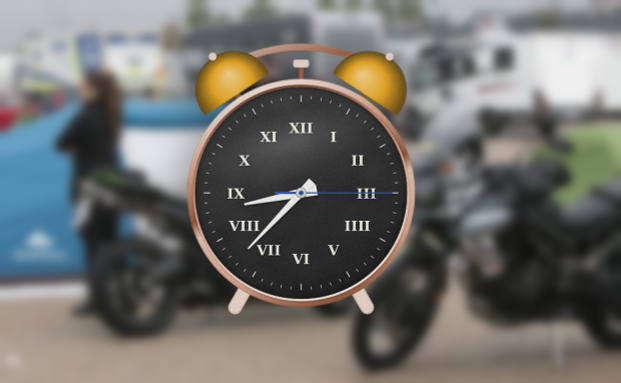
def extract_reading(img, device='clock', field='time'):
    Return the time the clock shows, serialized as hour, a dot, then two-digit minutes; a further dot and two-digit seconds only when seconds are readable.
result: 8.37.15
